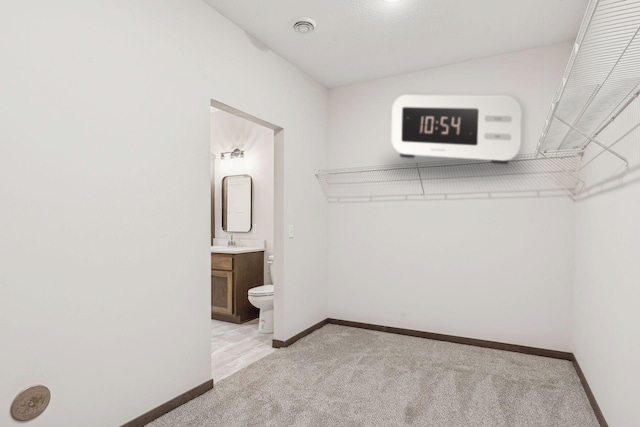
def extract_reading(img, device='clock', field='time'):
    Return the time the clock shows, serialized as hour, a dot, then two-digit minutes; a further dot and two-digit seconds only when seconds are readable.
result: 10.54
